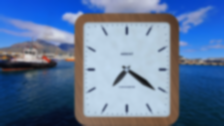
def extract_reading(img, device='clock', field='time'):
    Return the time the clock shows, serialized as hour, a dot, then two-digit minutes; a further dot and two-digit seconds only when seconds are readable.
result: 7.21
